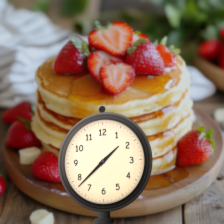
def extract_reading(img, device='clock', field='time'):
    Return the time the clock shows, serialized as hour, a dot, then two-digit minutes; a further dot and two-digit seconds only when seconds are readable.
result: 1.38
